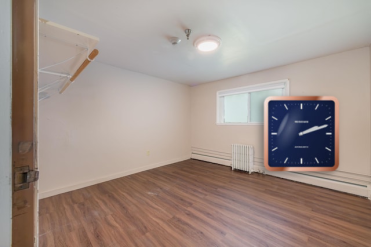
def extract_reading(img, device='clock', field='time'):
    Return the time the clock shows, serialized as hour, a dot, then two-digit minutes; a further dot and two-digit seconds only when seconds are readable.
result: 2.12
